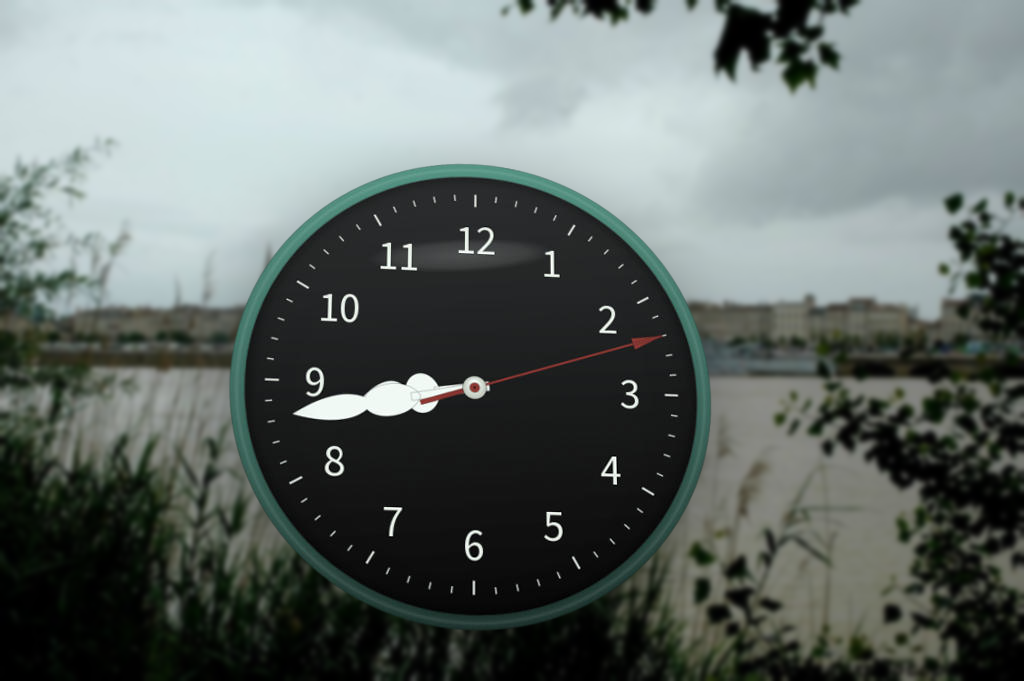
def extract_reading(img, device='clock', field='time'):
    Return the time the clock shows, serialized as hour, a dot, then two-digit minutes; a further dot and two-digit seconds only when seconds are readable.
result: 8.43.12
